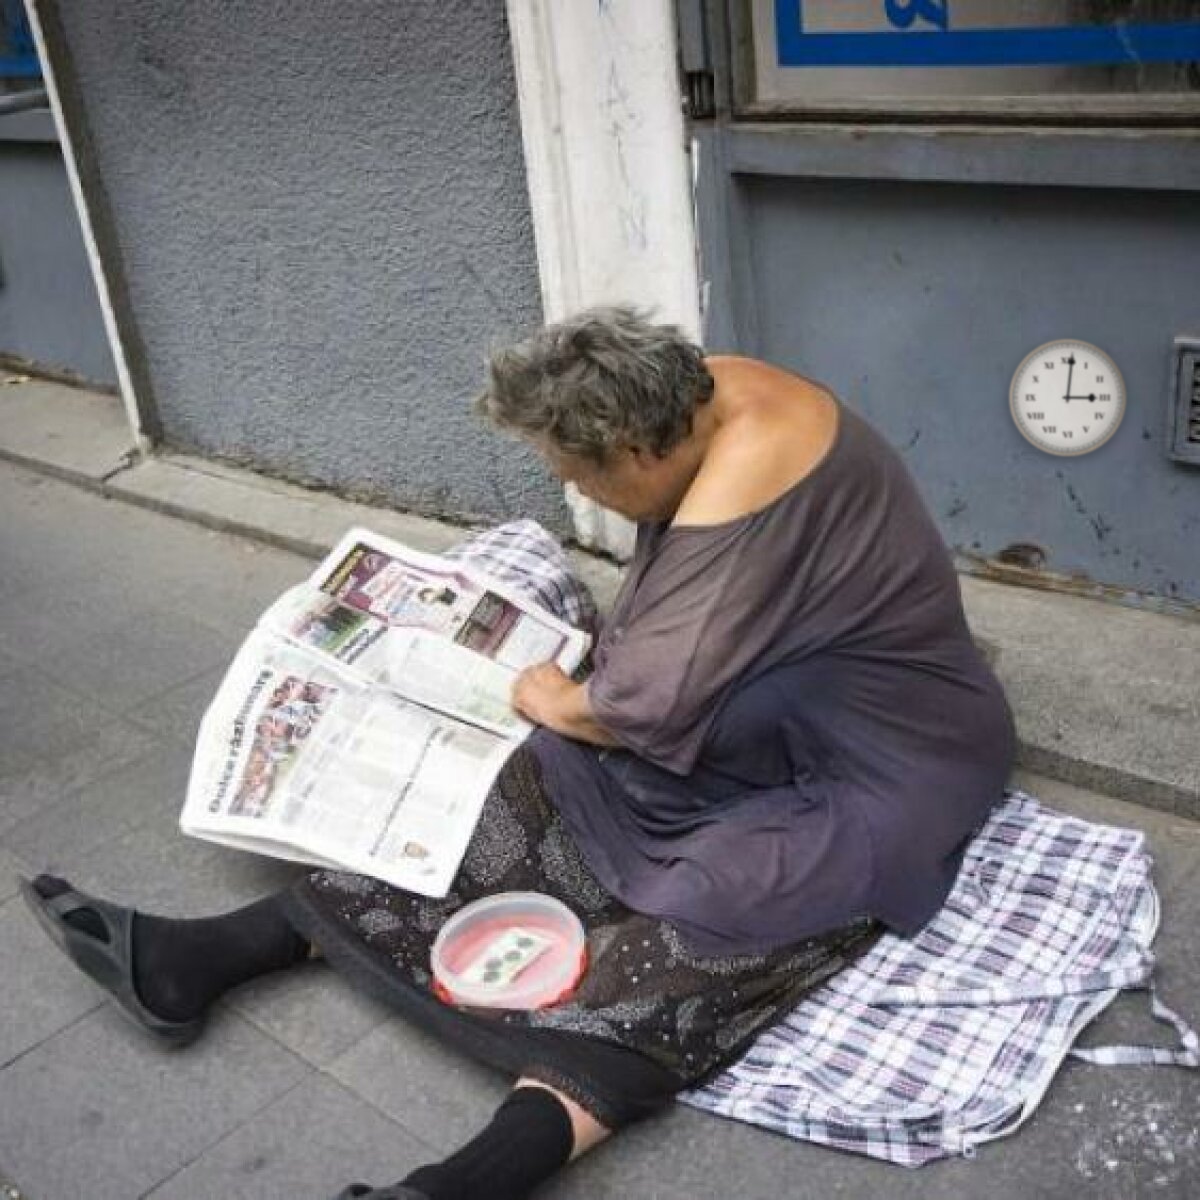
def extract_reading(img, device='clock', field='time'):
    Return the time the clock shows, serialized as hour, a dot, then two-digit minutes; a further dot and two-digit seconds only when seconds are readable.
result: 3.01
